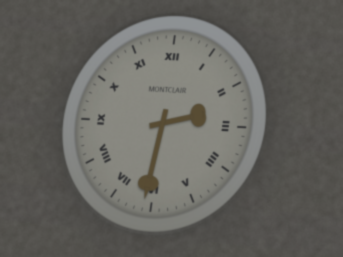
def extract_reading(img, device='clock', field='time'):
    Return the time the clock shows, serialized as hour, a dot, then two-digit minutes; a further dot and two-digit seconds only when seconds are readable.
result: 2.31
